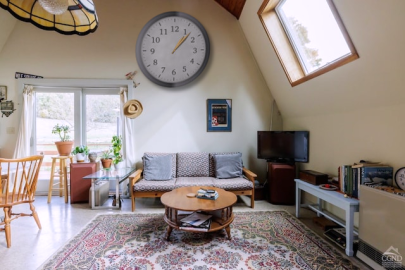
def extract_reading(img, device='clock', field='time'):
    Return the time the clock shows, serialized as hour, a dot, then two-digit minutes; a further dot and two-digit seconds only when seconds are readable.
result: 1.07
